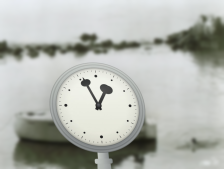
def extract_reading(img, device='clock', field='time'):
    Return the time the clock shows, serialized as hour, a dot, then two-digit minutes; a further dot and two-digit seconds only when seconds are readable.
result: 12.56
